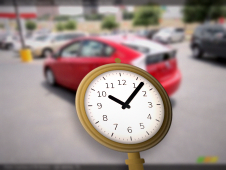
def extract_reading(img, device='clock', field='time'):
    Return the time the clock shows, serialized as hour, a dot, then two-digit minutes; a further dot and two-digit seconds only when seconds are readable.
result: 10.07
